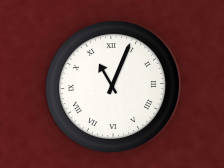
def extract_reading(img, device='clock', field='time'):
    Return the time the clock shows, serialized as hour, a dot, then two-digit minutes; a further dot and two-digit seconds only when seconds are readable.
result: 11.04
